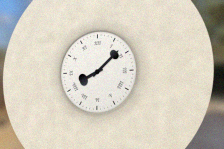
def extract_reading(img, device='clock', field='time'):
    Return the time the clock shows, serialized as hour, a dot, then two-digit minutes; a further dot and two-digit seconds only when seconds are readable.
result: 8.08
